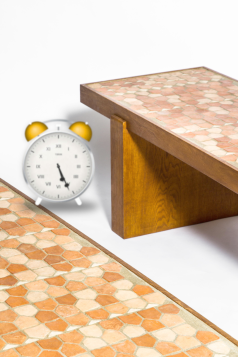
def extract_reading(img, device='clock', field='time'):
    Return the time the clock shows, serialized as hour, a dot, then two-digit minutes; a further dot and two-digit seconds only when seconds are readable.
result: 5.26
